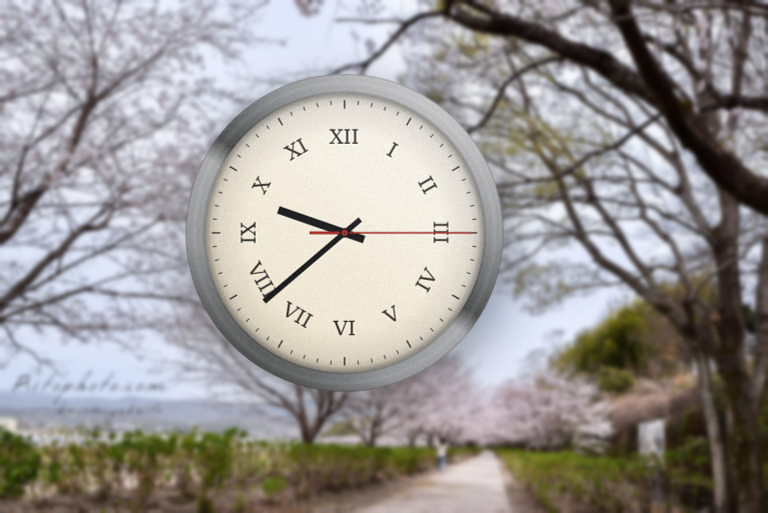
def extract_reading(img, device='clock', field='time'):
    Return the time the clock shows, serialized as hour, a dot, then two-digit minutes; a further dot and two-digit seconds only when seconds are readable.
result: 9.38.15
